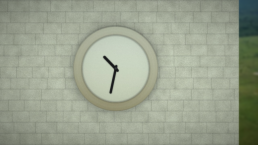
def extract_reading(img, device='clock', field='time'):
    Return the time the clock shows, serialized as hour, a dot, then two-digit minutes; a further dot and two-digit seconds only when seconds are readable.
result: 10.32
